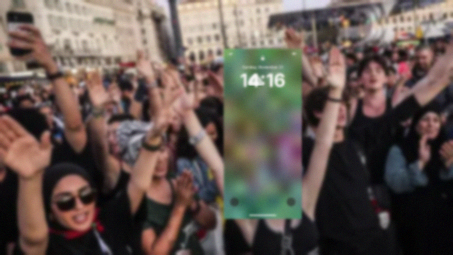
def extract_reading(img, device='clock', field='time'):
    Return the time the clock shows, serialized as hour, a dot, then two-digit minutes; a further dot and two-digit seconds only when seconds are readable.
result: 14.16
